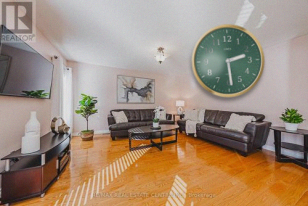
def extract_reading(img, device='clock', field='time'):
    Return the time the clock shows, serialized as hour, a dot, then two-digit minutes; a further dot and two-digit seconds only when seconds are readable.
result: 2.29
